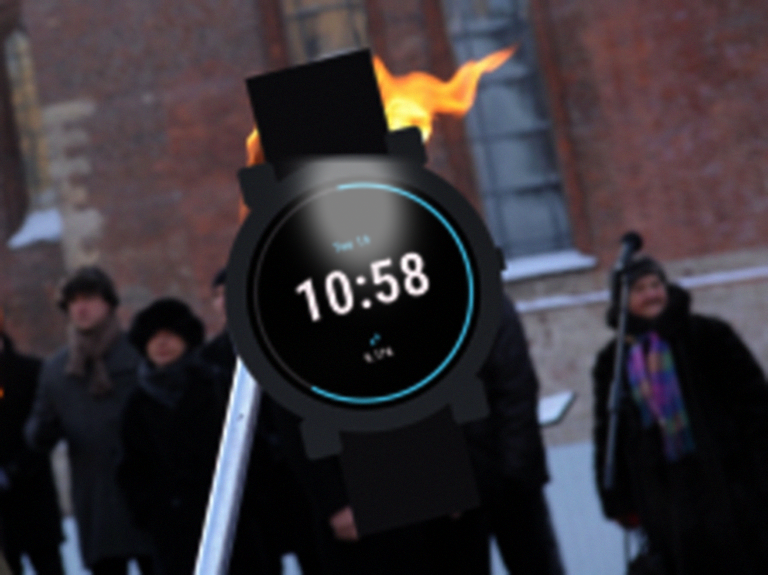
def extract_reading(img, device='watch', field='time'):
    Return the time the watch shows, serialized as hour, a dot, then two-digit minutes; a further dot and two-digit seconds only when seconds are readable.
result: 10.58
